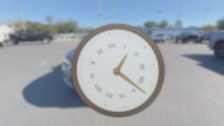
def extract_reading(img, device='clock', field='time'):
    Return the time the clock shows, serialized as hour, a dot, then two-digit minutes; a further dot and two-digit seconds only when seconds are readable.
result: 1.23
